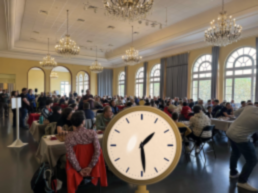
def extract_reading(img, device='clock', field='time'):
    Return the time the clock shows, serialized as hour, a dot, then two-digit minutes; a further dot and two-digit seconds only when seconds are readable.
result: 1.29
